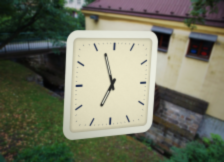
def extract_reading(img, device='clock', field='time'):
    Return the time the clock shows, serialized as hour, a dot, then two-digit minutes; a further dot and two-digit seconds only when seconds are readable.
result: 6.57
